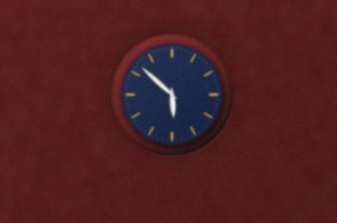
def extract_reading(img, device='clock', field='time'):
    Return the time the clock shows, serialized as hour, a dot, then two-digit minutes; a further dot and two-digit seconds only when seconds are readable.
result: 5.52
